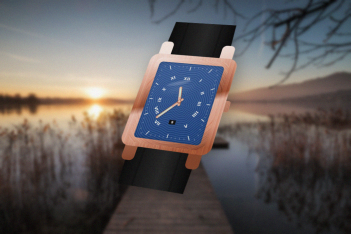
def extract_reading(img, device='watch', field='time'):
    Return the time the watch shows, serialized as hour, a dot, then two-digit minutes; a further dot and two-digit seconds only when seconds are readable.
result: 11.37
